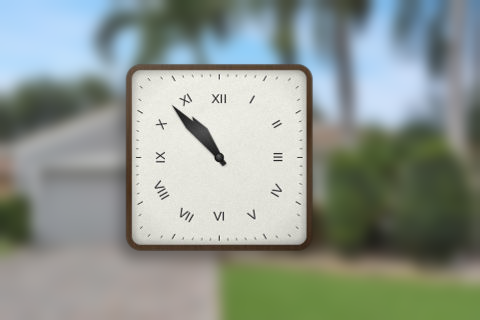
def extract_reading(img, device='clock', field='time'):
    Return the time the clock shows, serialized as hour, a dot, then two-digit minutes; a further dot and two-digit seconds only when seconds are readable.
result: 10.53
